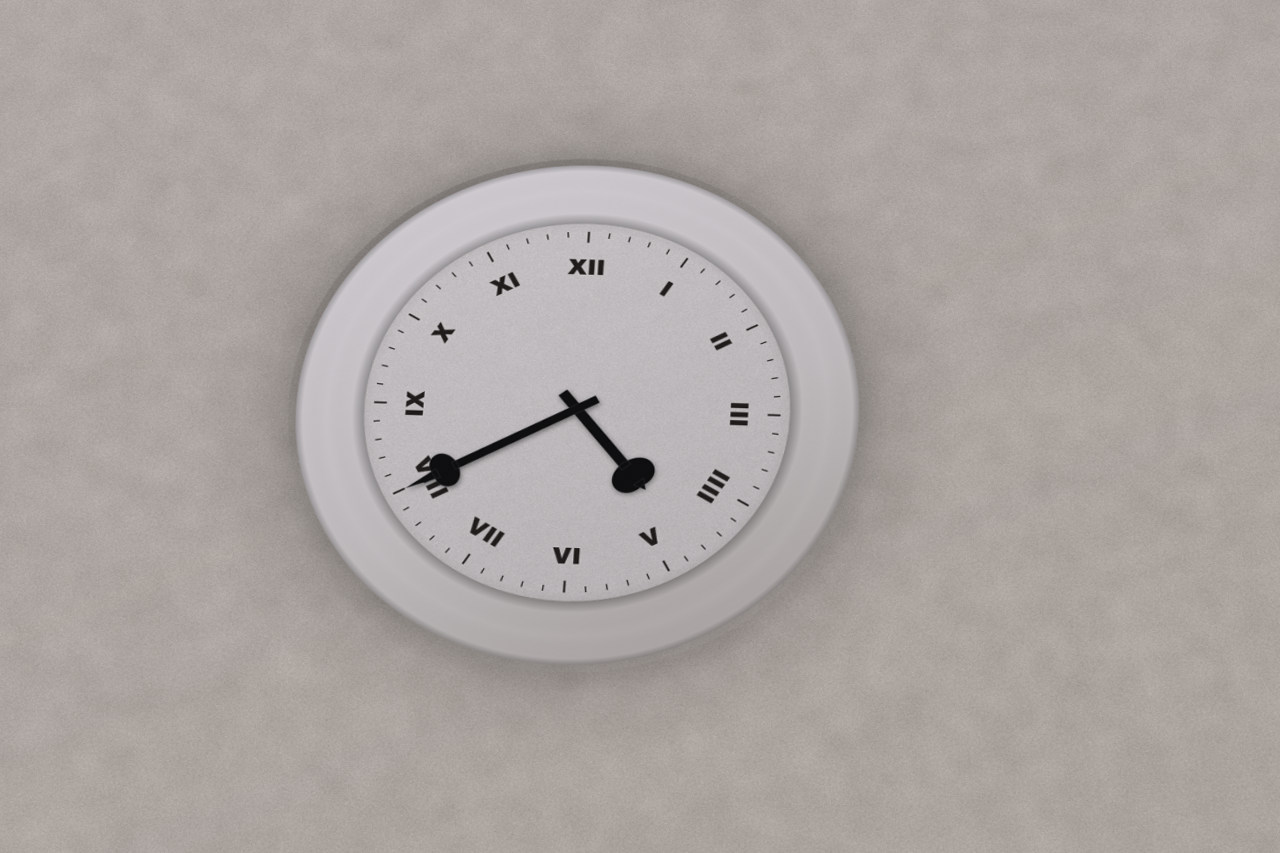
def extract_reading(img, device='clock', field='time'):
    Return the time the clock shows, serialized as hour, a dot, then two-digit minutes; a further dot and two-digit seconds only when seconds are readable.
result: 4.40
